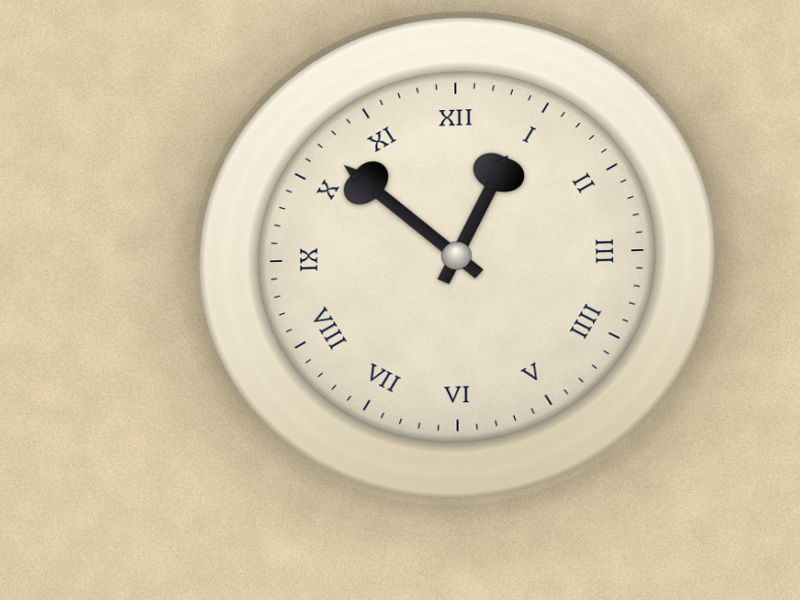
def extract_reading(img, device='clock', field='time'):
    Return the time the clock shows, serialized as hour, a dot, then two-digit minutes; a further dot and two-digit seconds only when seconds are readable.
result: 12.52
